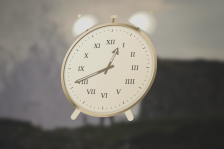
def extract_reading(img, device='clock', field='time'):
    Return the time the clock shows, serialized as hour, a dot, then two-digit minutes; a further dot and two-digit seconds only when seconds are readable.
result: 12.41
